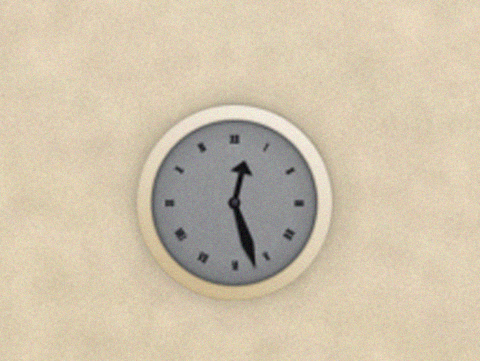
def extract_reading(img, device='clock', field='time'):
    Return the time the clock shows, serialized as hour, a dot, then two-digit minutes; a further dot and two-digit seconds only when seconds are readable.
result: 12.27
